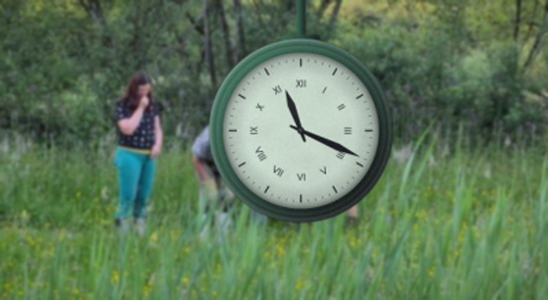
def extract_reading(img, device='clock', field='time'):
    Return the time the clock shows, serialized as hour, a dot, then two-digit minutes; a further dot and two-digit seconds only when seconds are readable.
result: 11.19
